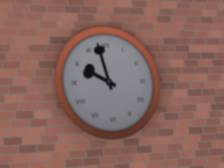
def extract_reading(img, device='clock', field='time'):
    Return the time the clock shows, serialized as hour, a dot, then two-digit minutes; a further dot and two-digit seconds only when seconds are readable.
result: 9.58
